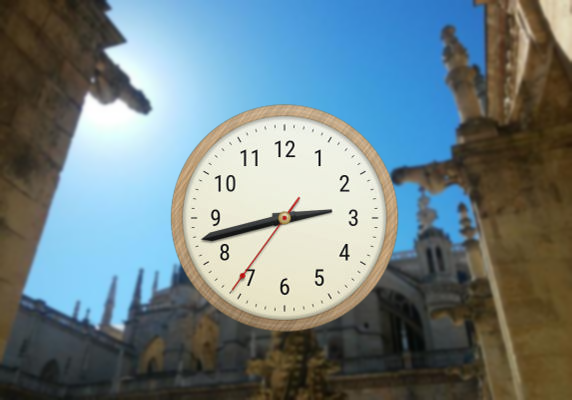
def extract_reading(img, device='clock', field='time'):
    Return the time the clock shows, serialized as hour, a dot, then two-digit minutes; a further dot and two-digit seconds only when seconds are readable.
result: 2.42.36
